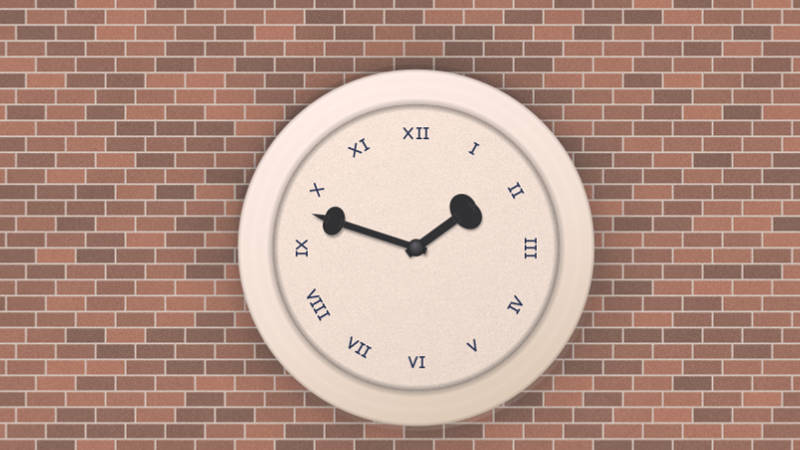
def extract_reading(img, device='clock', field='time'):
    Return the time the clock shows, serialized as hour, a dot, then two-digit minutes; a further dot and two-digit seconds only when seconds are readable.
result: 1.48
